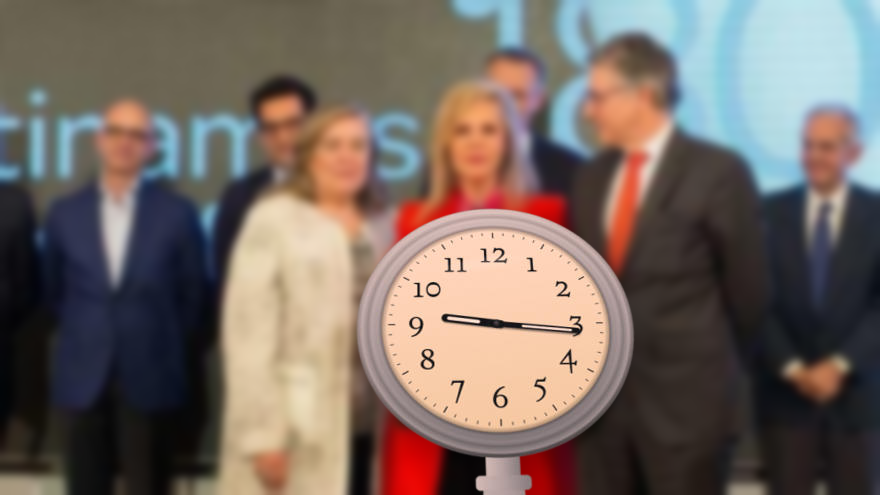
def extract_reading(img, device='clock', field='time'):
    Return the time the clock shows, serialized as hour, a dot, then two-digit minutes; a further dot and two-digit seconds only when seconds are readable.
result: 9.16
